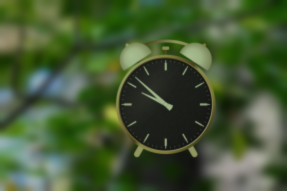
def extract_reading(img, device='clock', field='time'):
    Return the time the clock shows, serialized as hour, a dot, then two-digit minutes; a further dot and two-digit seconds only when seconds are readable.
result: 9.52
